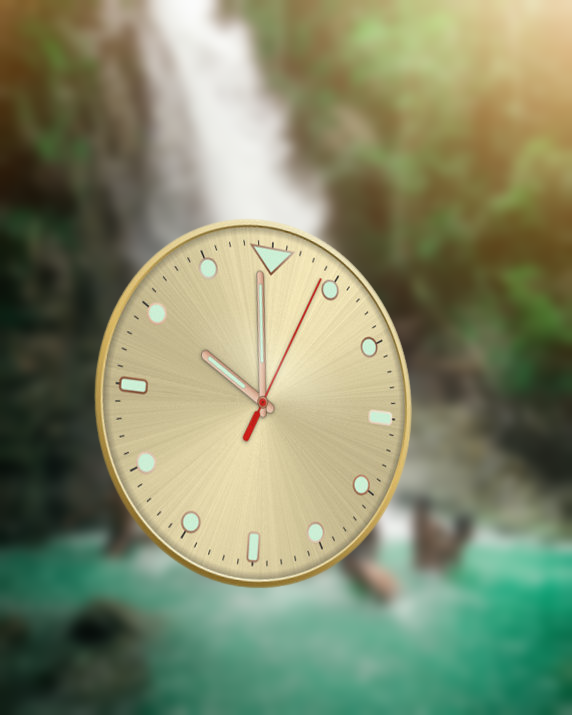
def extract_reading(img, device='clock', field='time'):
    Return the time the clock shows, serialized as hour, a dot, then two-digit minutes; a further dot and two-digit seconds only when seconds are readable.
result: 9.59.04
